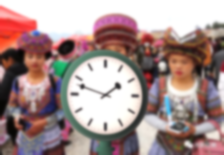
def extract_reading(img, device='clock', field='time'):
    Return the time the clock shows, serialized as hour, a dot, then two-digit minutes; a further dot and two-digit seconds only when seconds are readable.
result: 1.48
